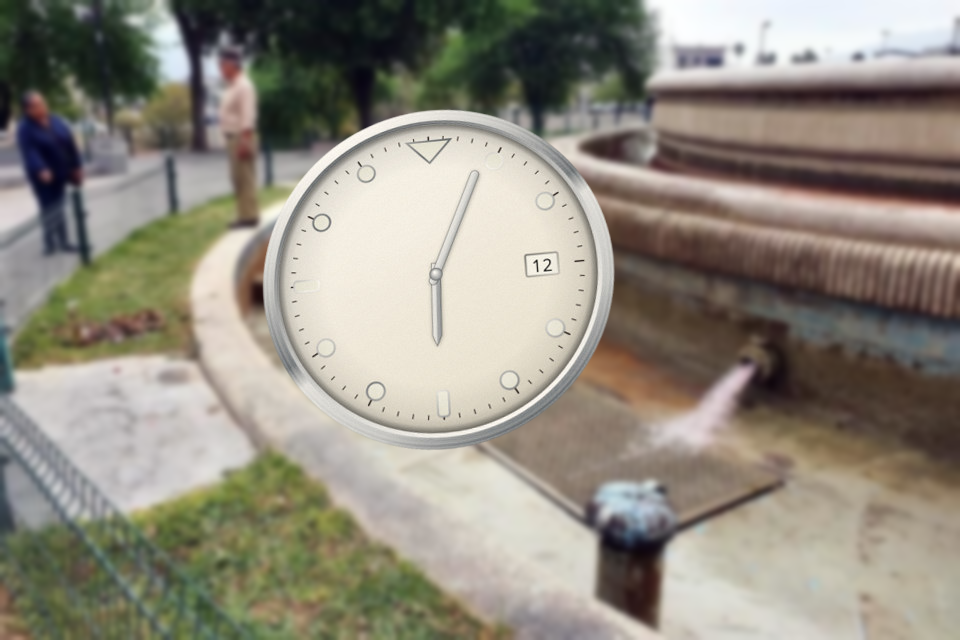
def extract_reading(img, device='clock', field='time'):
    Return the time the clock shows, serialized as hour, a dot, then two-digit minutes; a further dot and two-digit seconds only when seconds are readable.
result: 6.04
